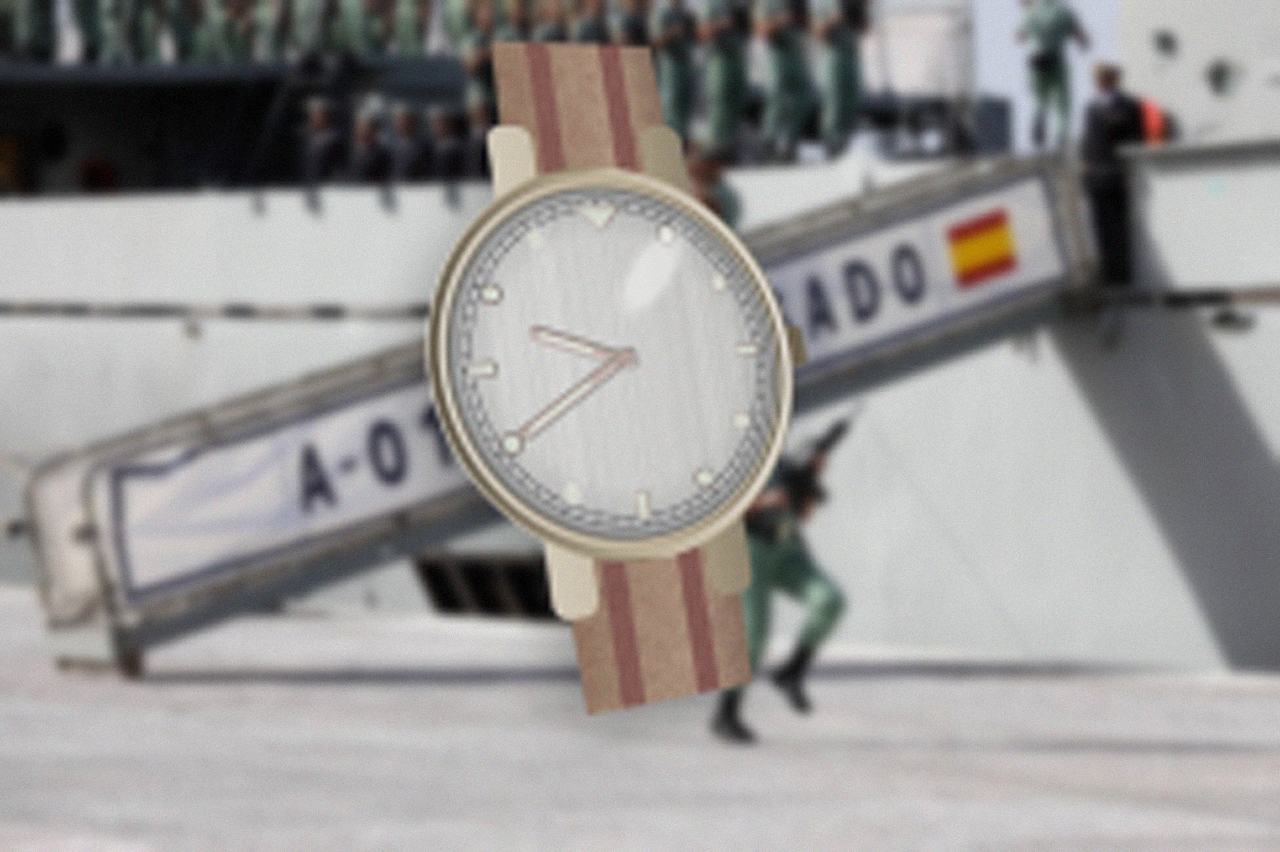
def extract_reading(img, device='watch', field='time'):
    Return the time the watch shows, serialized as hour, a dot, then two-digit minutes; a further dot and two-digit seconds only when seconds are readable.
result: 9.40
